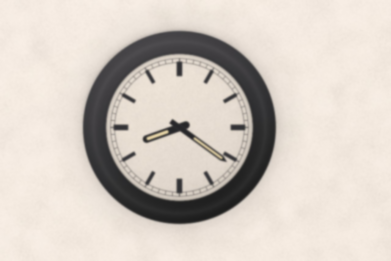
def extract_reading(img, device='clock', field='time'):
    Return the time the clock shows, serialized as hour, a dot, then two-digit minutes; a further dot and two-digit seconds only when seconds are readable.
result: 8.21
